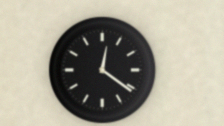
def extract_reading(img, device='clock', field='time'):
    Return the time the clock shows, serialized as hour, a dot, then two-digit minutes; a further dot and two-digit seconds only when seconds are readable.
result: 12.21
